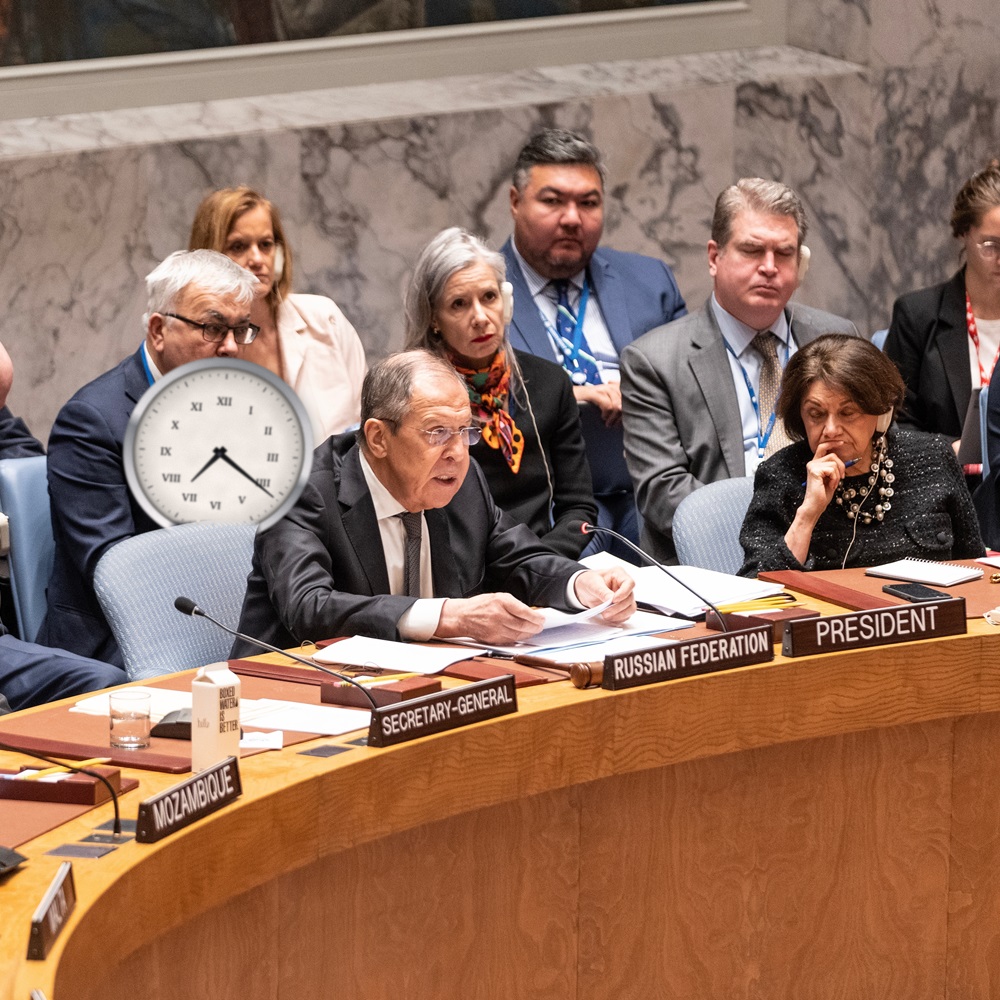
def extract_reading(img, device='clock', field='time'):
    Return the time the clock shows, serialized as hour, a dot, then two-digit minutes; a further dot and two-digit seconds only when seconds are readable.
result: 7.21
